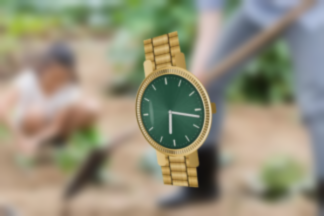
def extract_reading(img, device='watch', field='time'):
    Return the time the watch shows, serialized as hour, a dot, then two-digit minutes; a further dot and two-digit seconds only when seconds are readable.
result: 6.17
